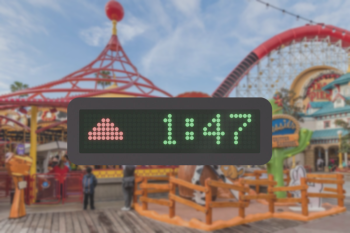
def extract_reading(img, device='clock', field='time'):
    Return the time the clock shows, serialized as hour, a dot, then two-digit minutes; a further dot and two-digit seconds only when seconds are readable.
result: 1.47
